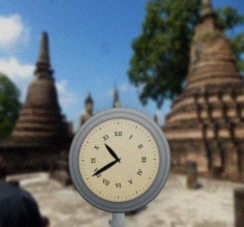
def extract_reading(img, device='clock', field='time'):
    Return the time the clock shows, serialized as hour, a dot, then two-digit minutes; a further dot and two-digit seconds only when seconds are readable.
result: 10.40
